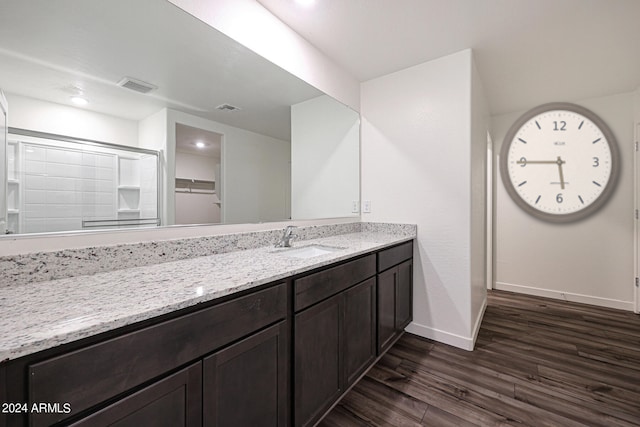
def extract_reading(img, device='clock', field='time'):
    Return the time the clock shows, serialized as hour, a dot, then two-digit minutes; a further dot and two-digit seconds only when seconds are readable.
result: 5.45
